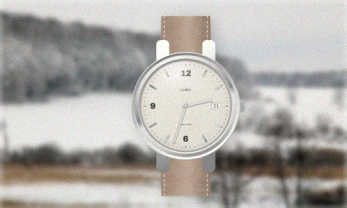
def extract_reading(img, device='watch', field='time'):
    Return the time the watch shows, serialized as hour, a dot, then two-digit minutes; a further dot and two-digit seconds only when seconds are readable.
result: 2.33
